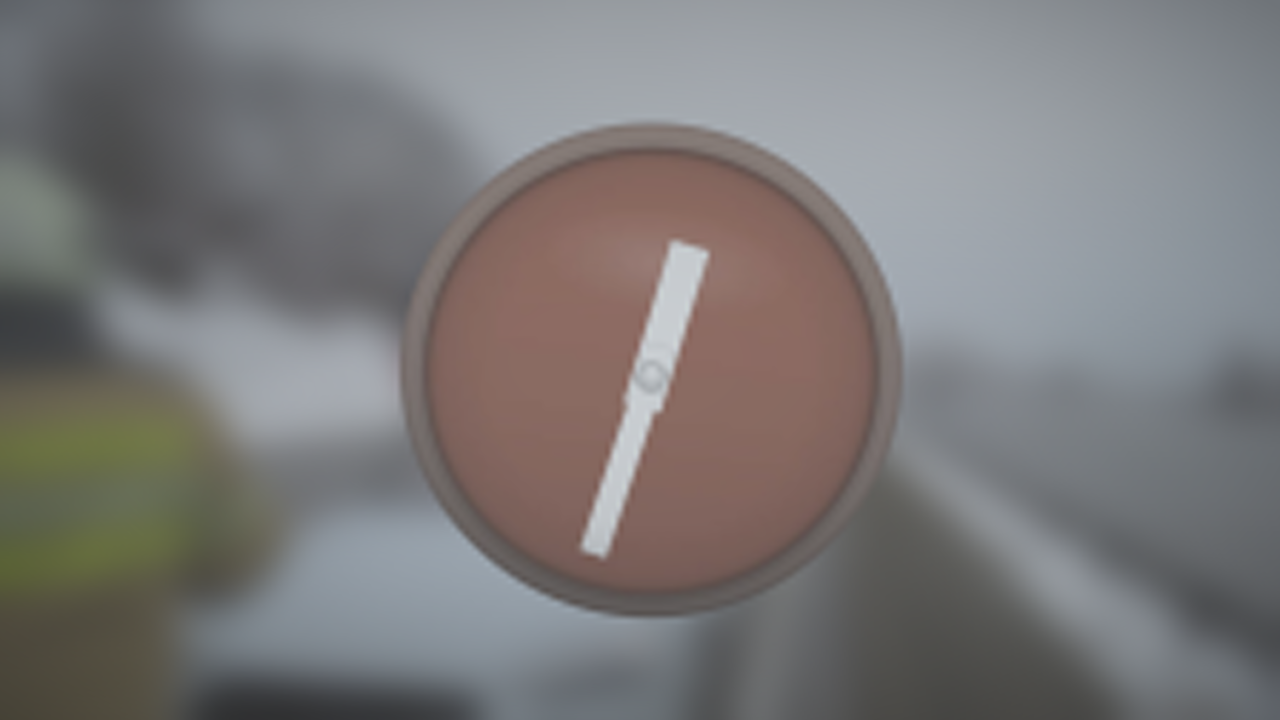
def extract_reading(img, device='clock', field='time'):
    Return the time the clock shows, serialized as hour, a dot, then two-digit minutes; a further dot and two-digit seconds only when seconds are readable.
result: 12.33
